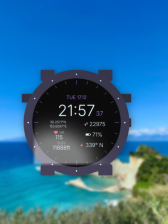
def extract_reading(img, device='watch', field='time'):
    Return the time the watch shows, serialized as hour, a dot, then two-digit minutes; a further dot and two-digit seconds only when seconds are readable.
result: 21.57
